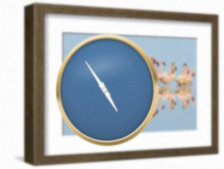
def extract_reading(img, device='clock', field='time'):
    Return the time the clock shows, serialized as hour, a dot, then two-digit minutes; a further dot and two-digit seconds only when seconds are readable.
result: 4.54
